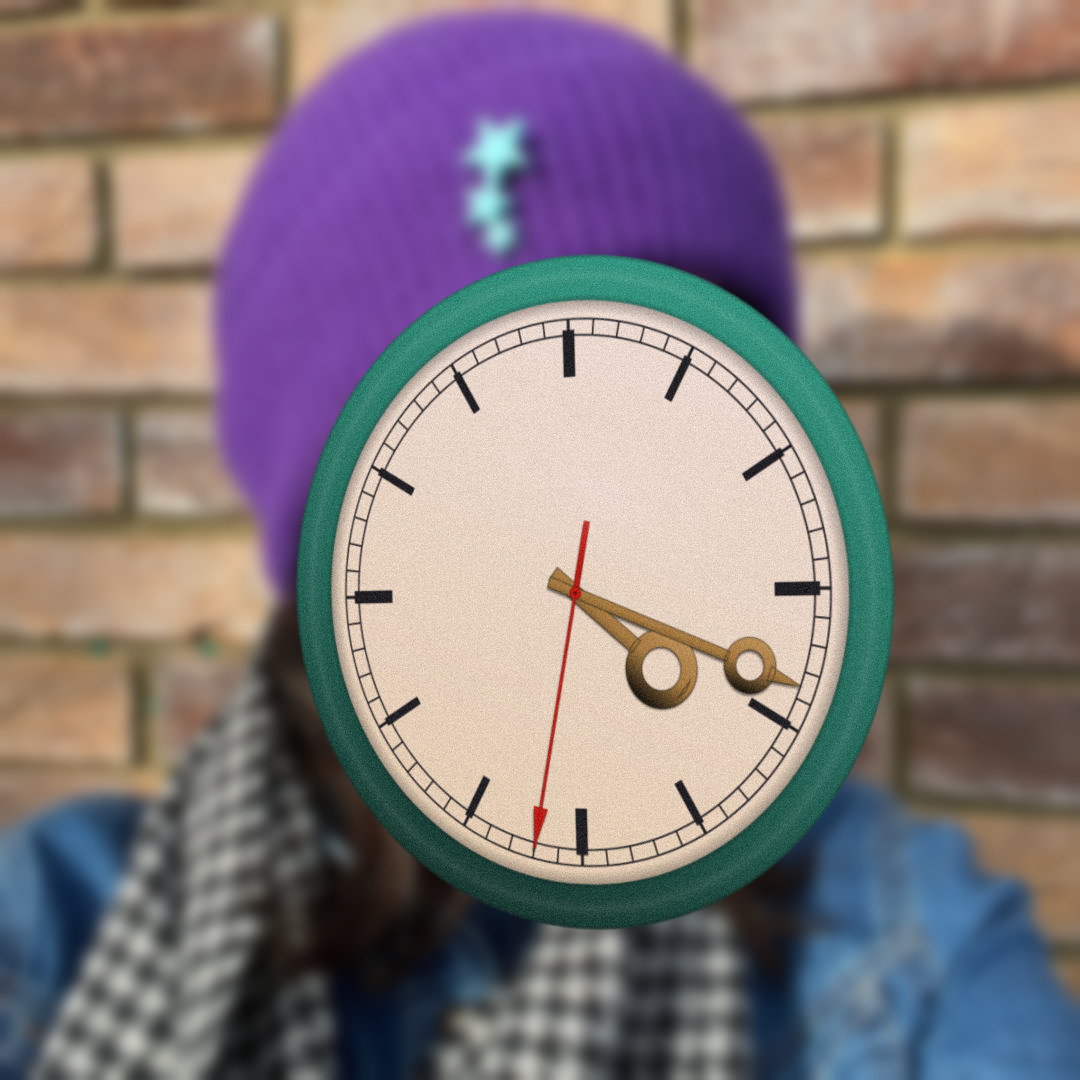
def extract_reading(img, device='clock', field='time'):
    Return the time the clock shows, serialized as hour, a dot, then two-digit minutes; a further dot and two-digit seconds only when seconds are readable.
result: 4.18.32
